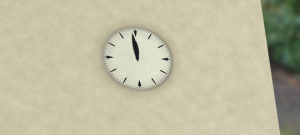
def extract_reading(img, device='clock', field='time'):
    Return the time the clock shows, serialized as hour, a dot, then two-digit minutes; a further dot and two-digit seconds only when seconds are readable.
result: 11.59
